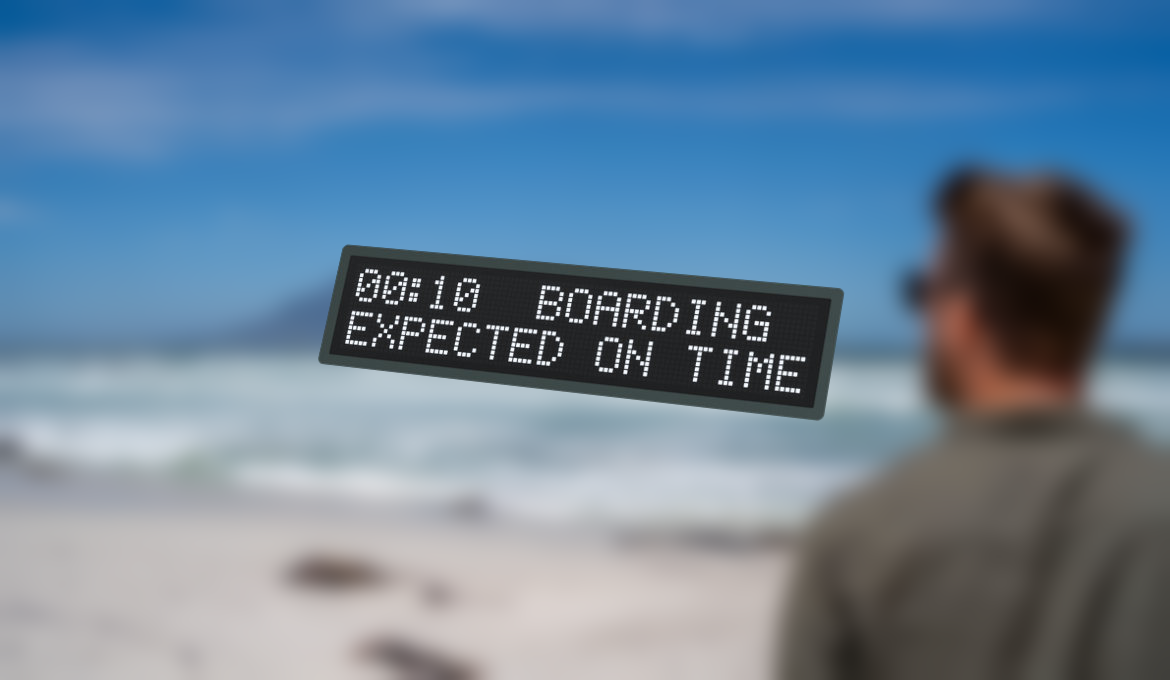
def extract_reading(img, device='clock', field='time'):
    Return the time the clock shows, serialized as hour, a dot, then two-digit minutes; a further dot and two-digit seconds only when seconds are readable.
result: 0.10
